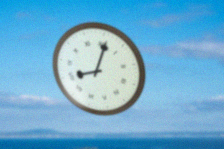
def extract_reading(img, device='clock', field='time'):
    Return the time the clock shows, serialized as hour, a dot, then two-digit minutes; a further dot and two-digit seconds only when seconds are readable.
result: 8.01
